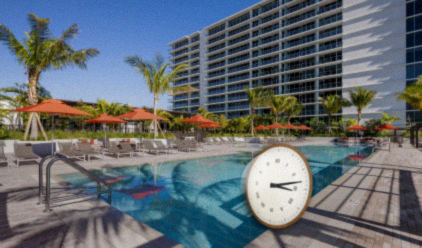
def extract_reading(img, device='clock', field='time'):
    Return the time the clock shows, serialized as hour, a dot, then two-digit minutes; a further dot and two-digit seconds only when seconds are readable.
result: 3.13
